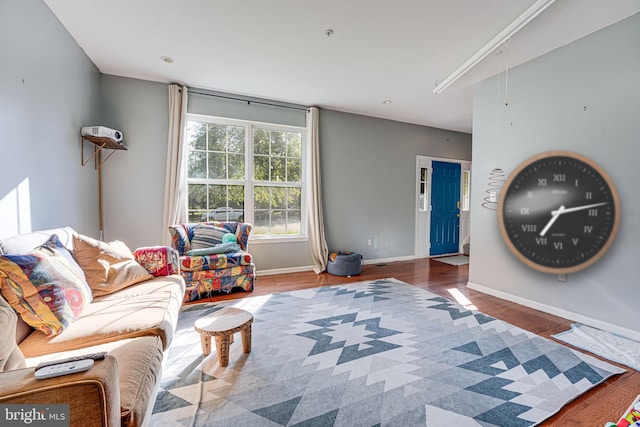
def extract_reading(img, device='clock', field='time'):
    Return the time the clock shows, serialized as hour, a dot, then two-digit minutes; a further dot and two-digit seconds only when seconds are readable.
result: 7.13
